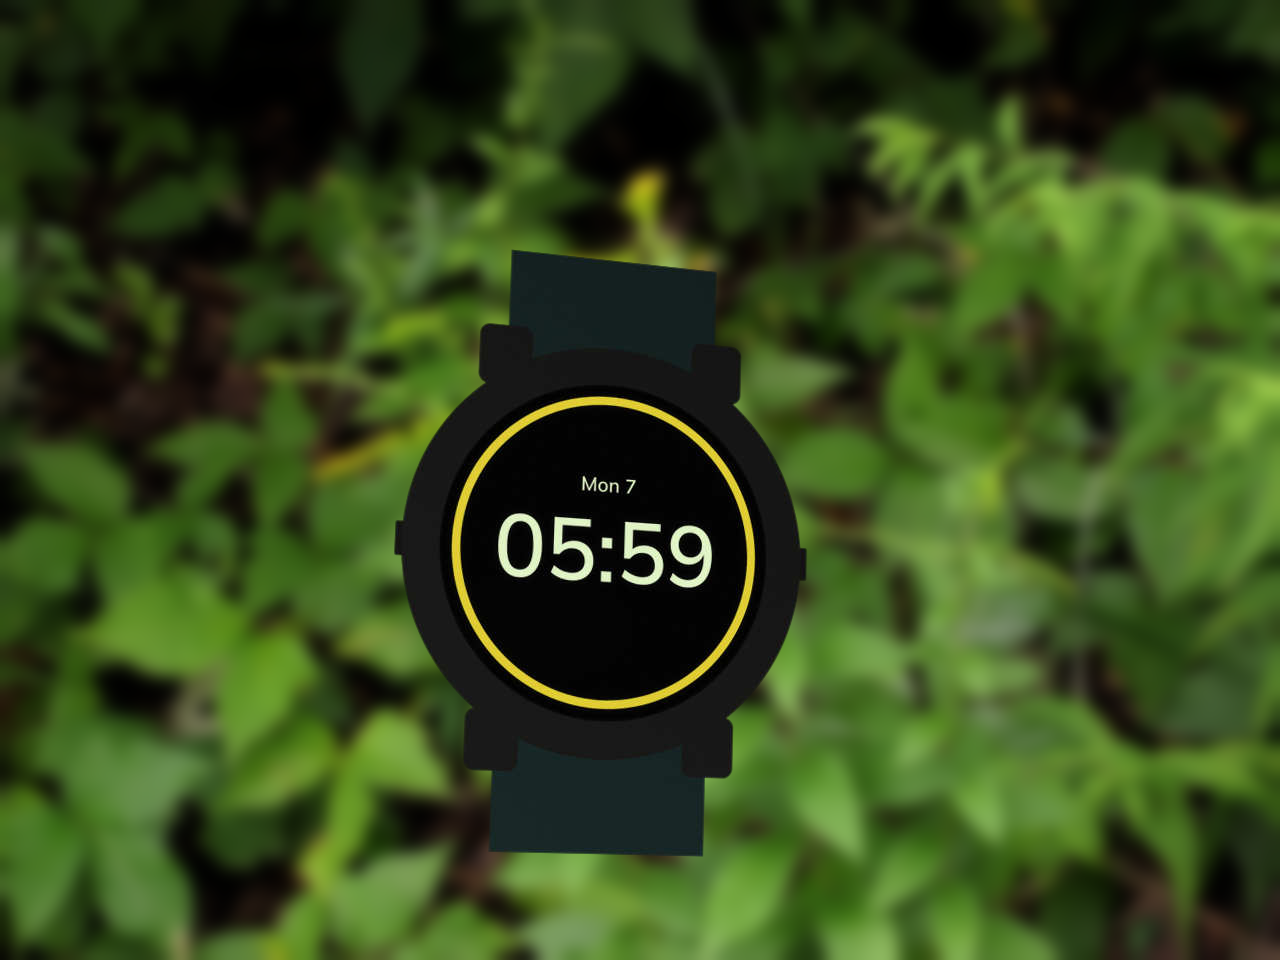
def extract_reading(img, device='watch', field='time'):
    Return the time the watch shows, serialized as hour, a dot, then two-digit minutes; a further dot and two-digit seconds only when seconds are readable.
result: 5.59
